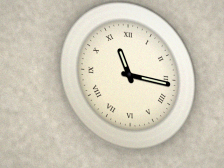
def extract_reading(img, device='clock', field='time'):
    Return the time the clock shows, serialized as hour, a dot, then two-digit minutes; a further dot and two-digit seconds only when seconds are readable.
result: 11.16
